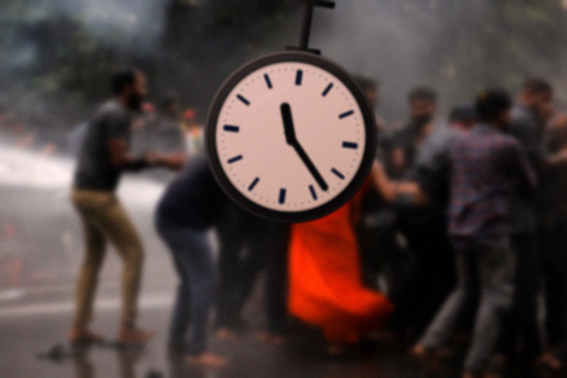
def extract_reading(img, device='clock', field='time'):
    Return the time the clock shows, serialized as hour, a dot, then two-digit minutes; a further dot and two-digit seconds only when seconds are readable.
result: 11.23
